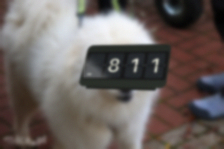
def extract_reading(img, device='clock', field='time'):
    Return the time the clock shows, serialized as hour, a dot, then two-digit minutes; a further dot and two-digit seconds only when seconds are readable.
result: 8.11
